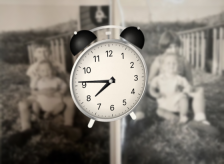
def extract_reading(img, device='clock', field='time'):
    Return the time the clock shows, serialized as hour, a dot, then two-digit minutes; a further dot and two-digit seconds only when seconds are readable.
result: 7.46
